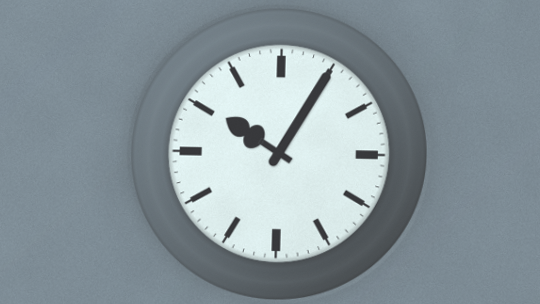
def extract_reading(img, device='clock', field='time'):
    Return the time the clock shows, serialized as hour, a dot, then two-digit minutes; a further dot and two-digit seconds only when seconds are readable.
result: 10.05
